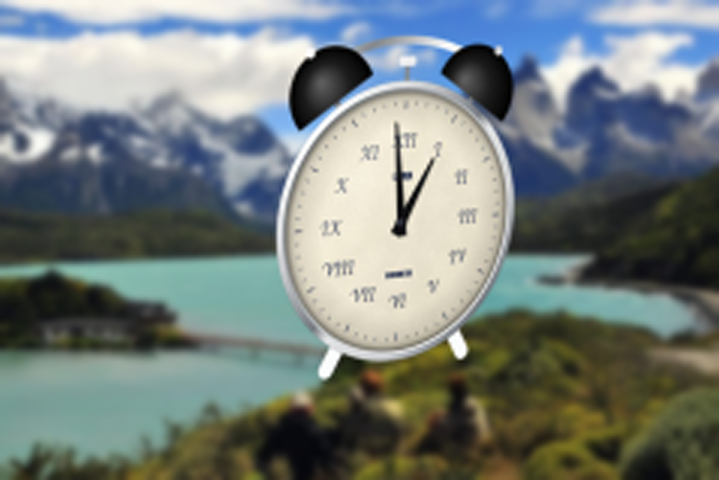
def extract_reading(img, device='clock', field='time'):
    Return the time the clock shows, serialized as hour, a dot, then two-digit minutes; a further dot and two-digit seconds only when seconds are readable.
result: 12.59
